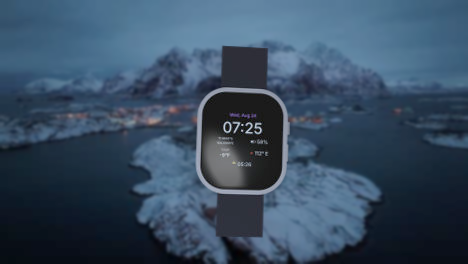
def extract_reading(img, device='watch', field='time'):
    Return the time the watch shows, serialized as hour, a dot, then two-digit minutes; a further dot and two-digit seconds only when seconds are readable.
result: 7.25
